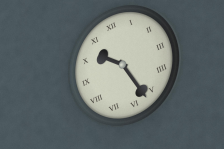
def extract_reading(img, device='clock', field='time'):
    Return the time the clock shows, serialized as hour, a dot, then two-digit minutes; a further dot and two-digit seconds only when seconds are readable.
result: 10.27
